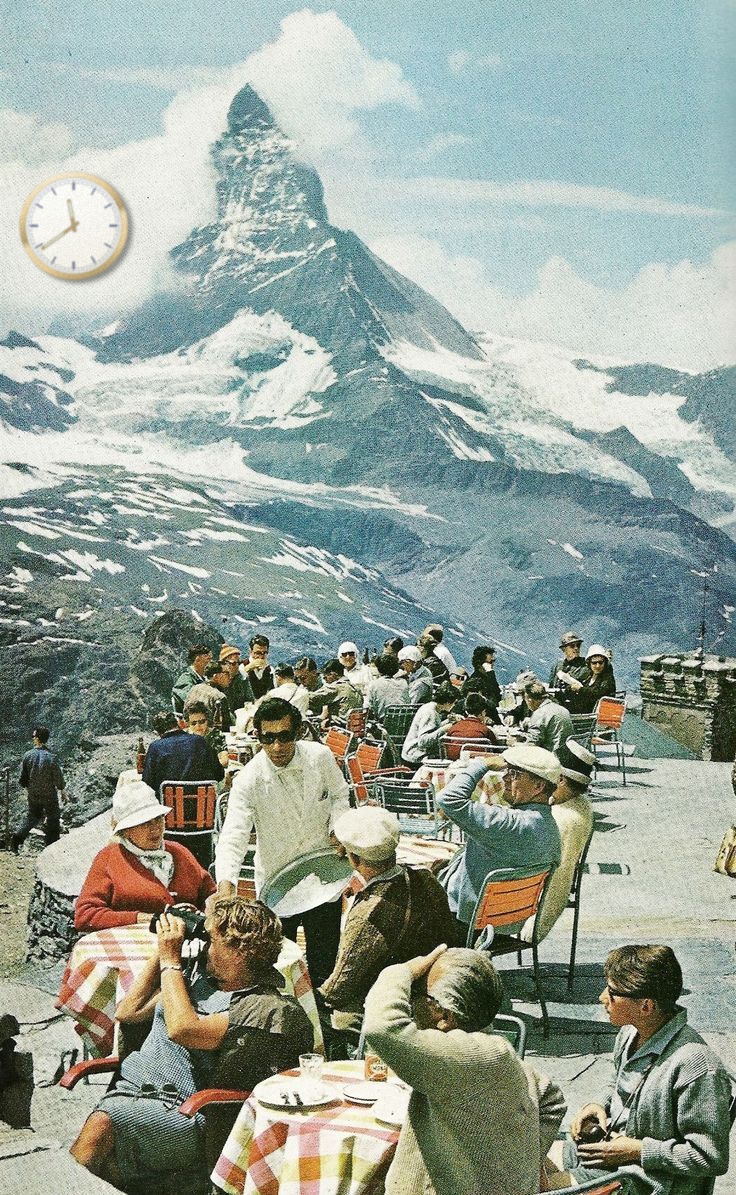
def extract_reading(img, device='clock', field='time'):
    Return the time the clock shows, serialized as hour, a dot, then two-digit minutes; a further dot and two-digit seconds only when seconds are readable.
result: 11.39
